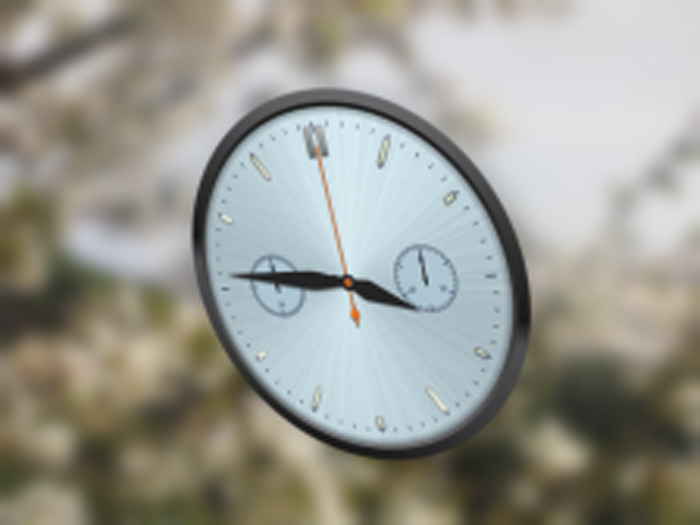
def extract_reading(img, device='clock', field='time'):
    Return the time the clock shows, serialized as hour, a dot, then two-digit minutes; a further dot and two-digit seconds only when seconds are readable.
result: 3.46
